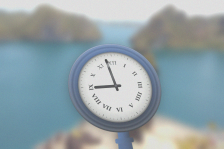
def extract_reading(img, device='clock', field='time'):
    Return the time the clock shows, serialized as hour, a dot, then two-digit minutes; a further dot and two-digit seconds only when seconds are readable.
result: 8.58
